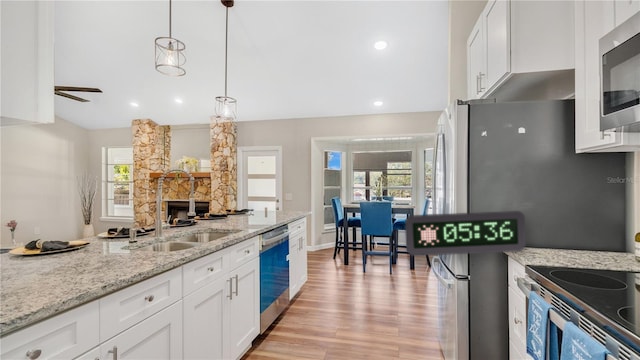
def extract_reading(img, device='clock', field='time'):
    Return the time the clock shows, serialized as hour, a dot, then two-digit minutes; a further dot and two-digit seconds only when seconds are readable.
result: 5.36
